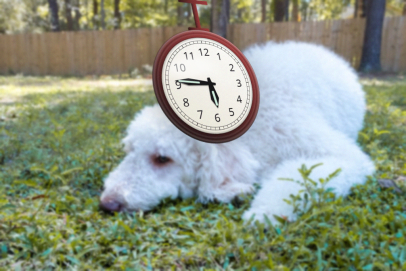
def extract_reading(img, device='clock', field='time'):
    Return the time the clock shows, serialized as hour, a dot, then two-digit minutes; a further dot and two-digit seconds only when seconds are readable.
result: 5.46
